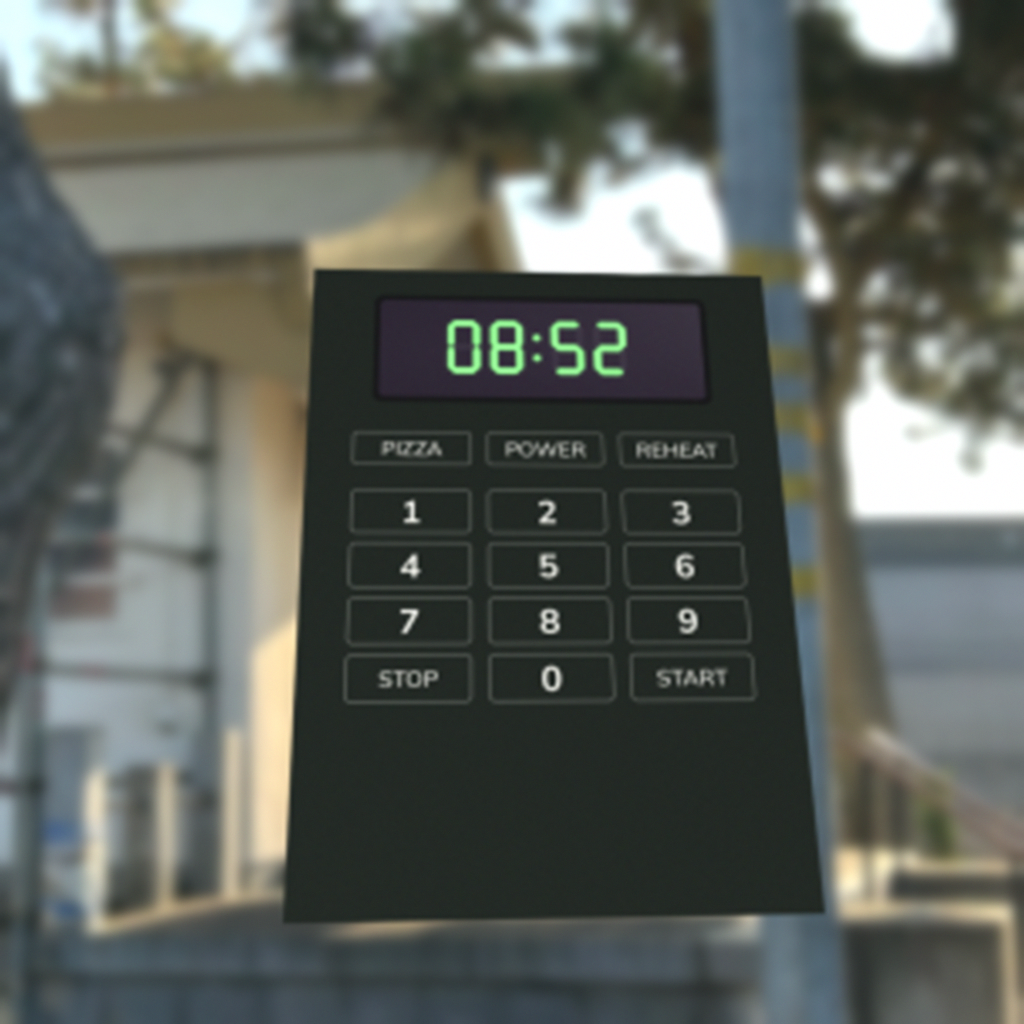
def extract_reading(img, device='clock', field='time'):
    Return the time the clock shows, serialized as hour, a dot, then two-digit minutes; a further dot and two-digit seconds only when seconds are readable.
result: 8.52
